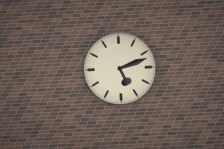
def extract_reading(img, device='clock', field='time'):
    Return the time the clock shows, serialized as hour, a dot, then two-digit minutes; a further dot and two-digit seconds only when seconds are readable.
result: 5.12
